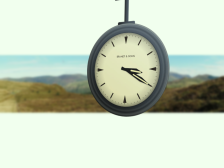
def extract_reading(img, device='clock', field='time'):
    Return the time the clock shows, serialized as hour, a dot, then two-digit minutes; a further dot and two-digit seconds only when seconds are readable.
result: 3.20
